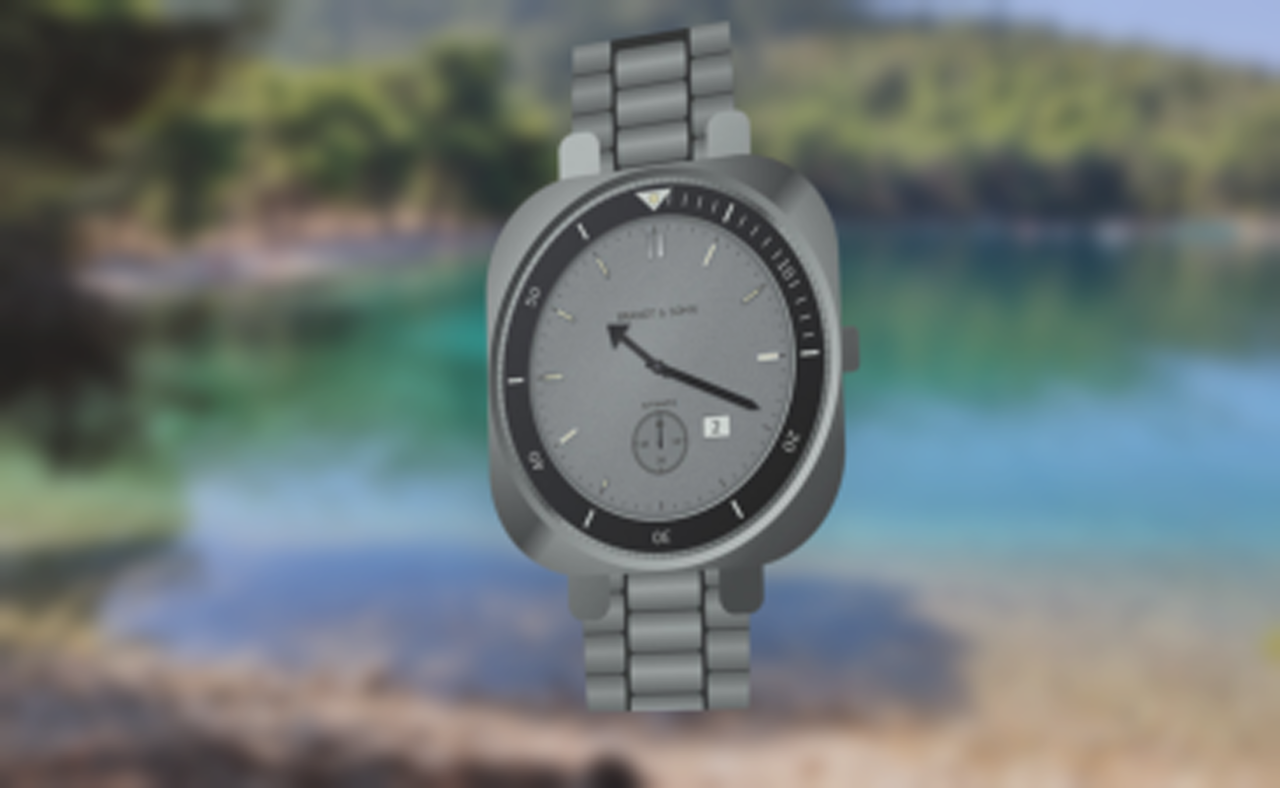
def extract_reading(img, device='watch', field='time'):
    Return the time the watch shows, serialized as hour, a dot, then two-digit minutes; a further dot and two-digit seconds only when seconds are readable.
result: 10.19
